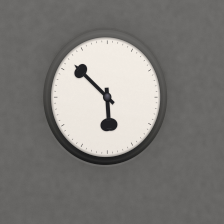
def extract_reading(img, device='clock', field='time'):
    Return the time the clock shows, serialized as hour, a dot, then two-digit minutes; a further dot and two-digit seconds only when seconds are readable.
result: 5.52
